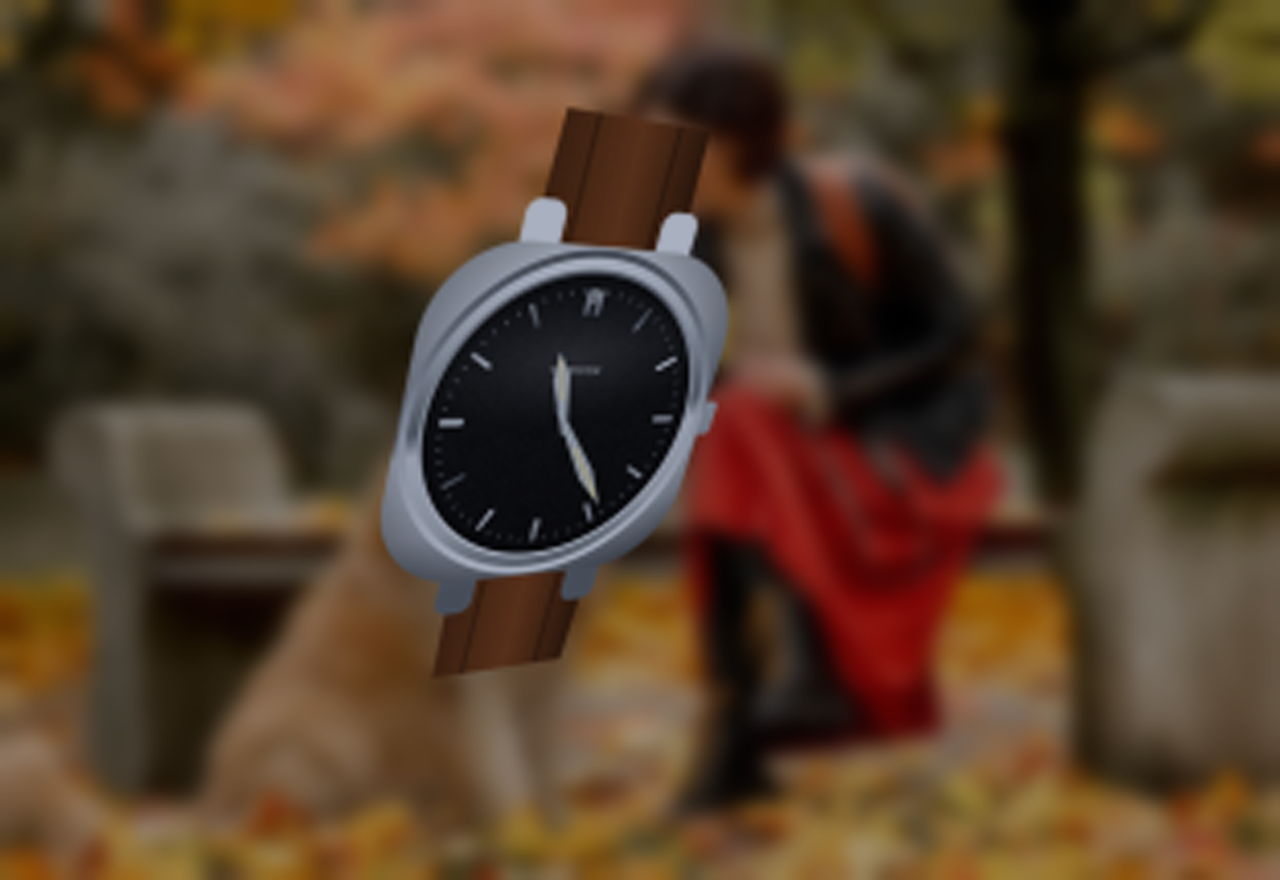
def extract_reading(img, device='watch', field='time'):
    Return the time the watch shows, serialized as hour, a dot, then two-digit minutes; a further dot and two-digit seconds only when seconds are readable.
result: 11.24
